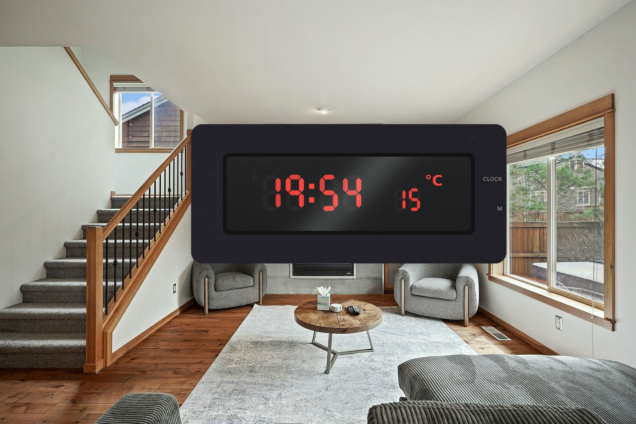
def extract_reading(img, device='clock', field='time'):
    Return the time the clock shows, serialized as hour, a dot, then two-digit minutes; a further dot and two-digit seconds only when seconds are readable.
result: 19.54
